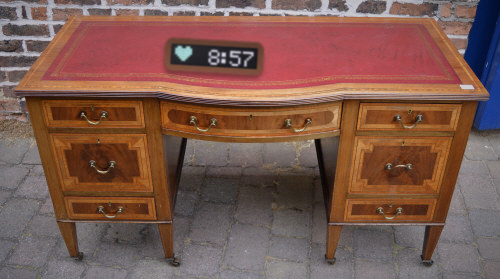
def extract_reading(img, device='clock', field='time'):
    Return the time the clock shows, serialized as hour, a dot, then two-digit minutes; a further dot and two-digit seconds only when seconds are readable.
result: 8.57
